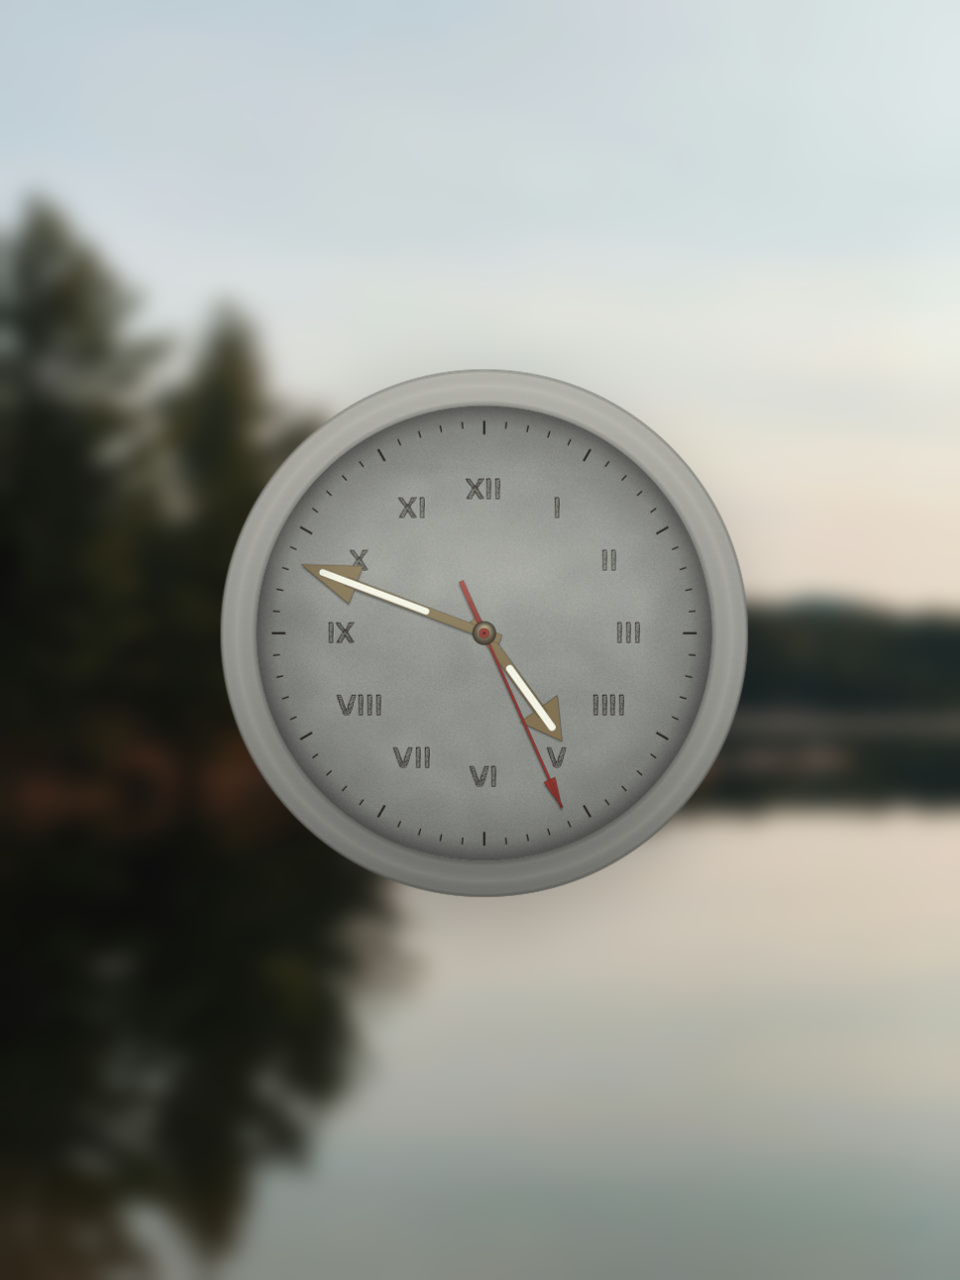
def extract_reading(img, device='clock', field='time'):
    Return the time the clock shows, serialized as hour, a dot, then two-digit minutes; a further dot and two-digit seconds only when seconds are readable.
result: 4.48.26
